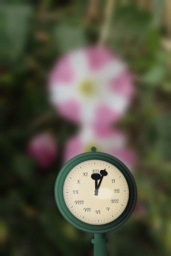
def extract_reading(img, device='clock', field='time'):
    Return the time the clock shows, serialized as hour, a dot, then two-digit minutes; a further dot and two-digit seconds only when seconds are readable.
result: 12.04
